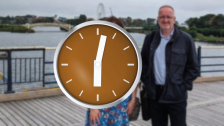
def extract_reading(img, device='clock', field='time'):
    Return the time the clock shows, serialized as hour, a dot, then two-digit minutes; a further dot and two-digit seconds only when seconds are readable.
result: 6.02
